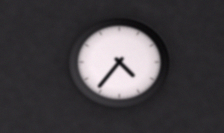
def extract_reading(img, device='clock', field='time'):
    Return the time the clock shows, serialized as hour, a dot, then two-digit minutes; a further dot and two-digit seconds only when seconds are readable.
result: 4.36
